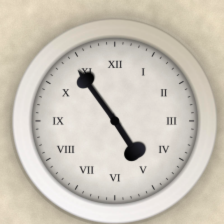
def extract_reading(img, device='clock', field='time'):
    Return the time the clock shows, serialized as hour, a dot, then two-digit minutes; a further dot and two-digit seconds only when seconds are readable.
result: 4.54
